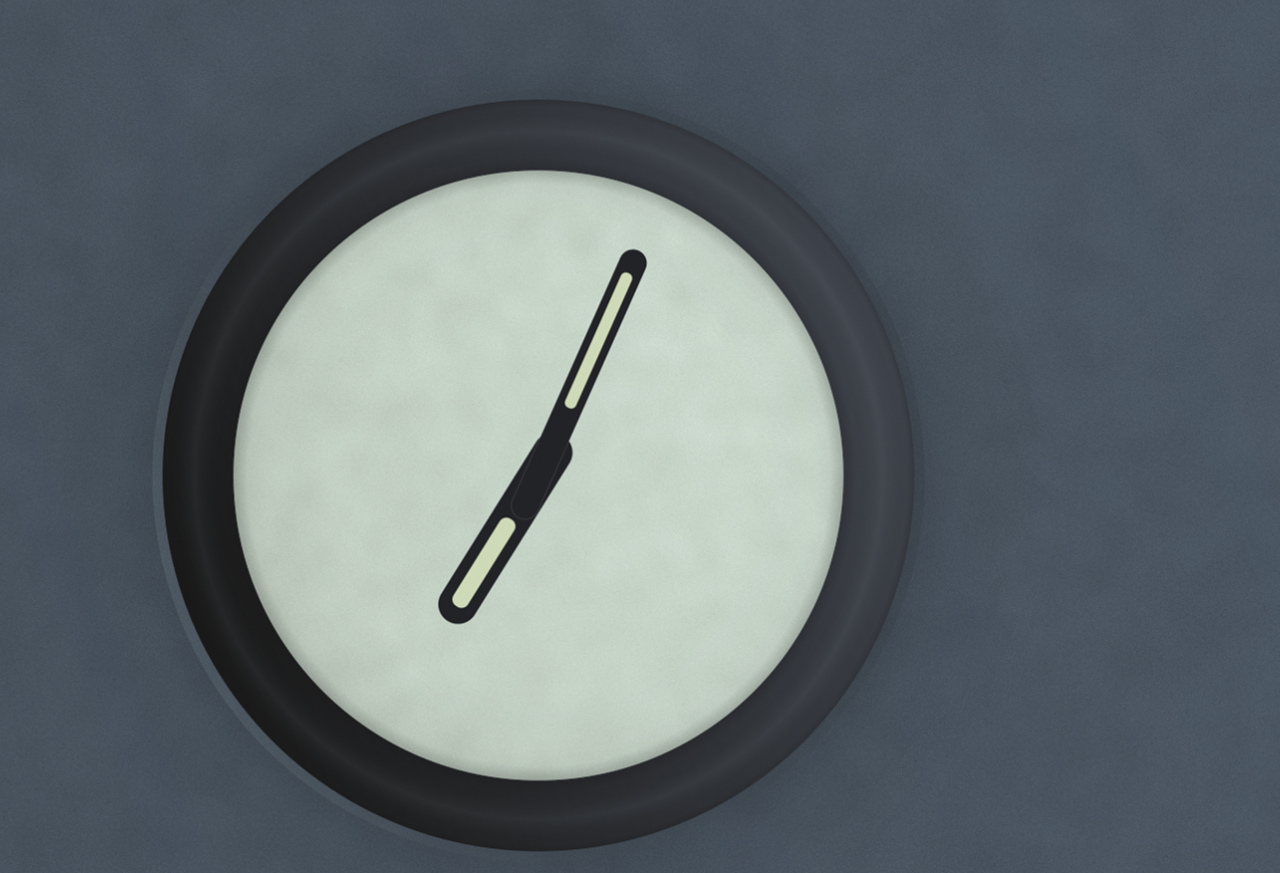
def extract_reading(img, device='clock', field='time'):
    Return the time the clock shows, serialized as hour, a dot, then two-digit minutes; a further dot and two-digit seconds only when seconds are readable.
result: 7.04
